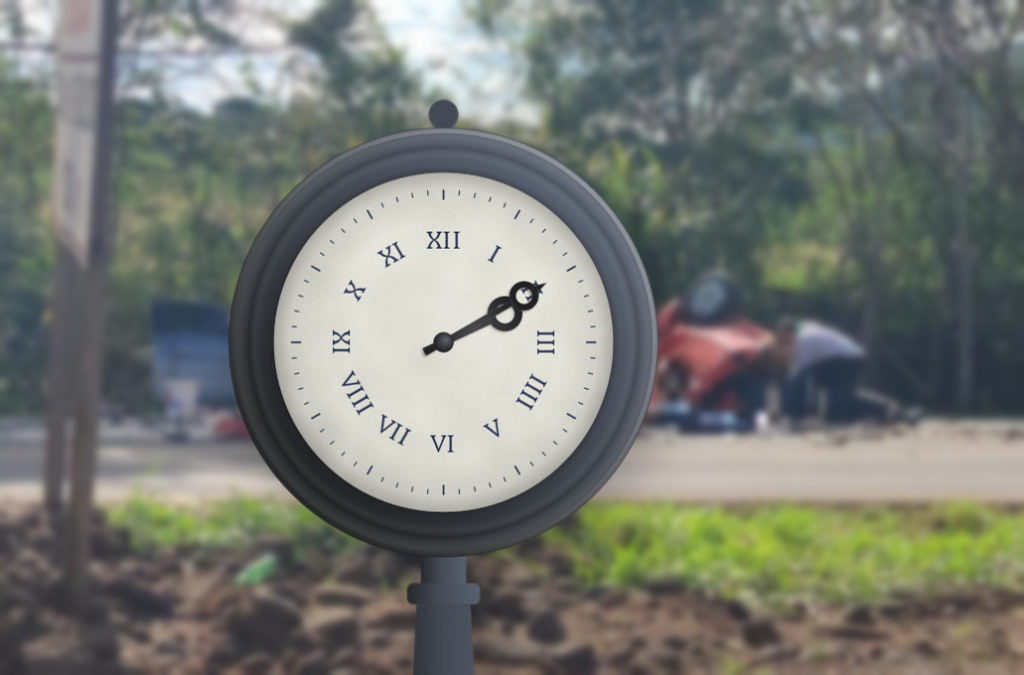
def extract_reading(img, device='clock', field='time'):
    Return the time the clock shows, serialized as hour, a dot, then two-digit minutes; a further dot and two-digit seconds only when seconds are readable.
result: 2.10
